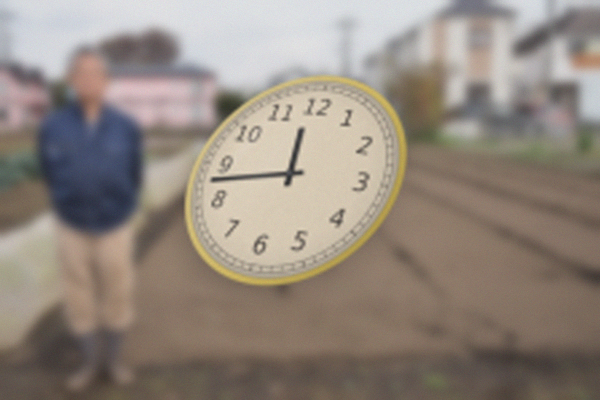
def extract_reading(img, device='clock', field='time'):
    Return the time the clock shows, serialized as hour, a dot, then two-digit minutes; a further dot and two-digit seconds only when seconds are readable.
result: 11.43
